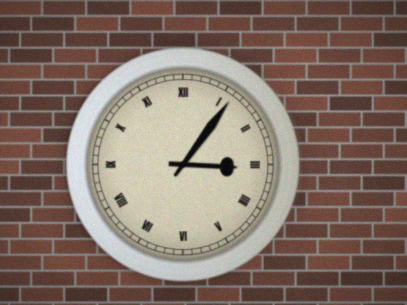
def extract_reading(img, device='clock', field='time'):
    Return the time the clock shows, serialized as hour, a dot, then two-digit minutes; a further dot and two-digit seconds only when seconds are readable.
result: 3.06
